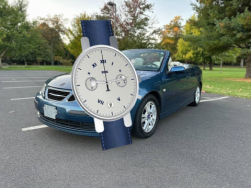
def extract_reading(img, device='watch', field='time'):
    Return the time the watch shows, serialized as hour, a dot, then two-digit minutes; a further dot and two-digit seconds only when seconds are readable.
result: 9.14
